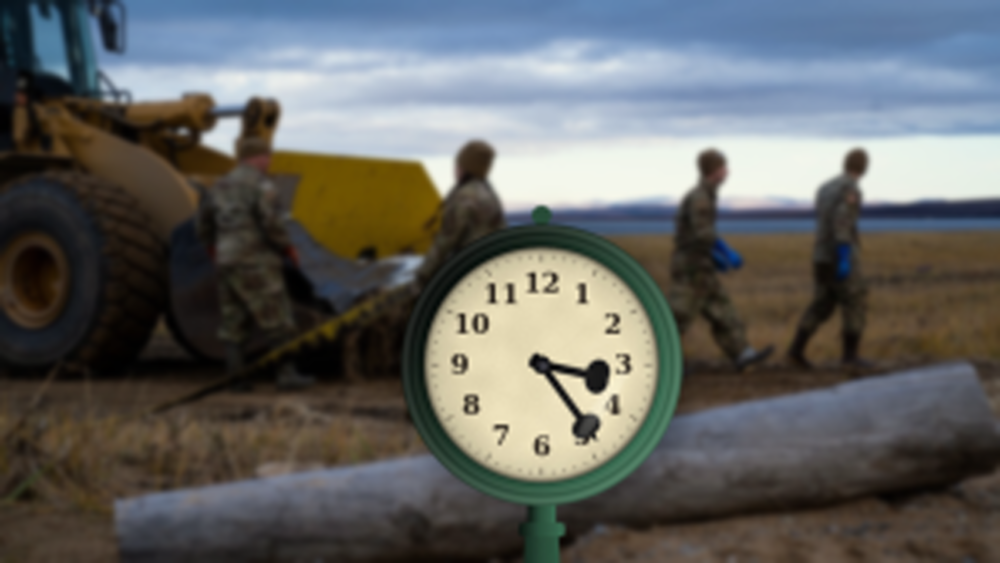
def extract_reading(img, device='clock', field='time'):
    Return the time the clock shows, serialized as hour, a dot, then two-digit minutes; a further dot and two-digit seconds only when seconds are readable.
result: 3.24
